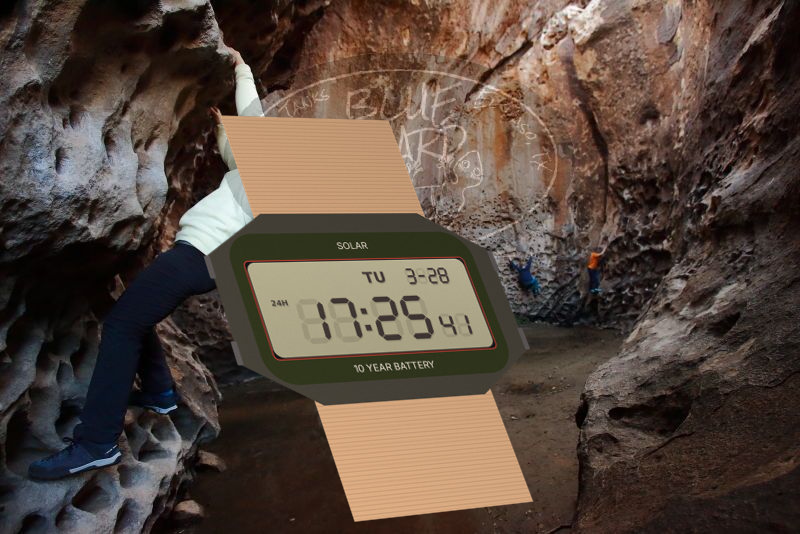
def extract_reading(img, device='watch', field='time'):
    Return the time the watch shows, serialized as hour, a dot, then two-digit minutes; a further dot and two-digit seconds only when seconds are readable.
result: 17.25.41
